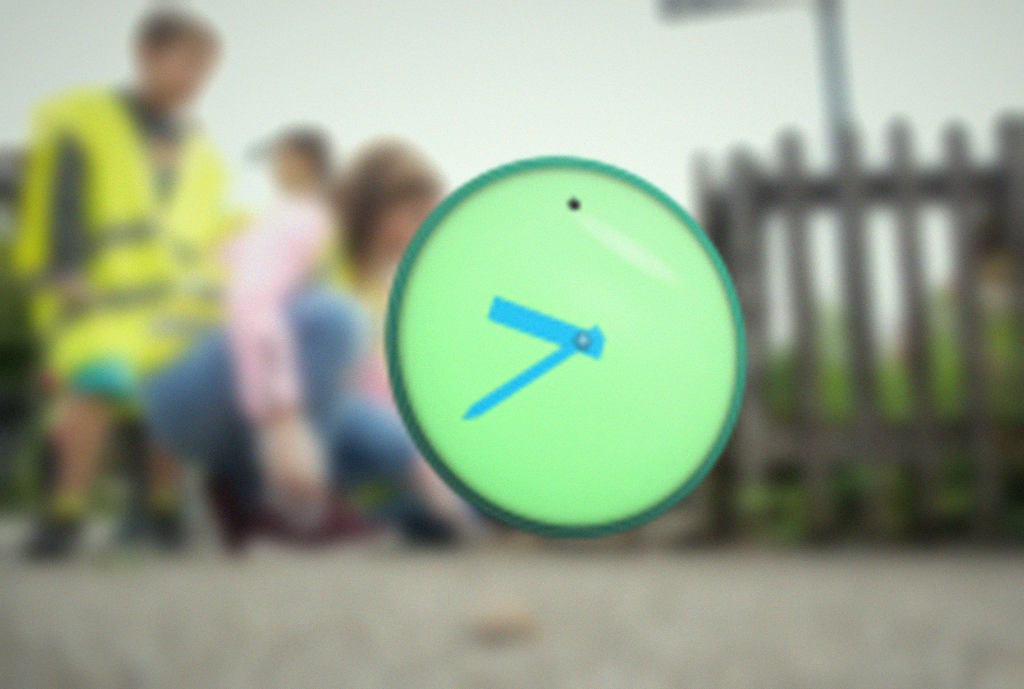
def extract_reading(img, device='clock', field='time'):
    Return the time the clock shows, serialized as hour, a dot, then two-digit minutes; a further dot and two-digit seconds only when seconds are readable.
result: 9.40
